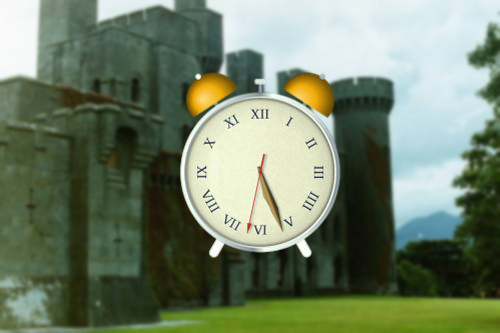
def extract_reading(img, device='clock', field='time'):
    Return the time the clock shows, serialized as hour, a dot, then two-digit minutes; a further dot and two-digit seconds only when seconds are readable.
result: 5.26.32
